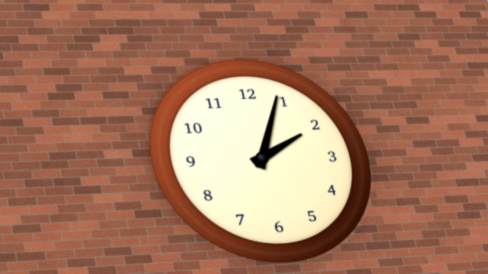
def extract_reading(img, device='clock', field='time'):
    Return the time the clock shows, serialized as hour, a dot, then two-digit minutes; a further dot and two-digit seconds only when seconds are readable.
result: 2.04
